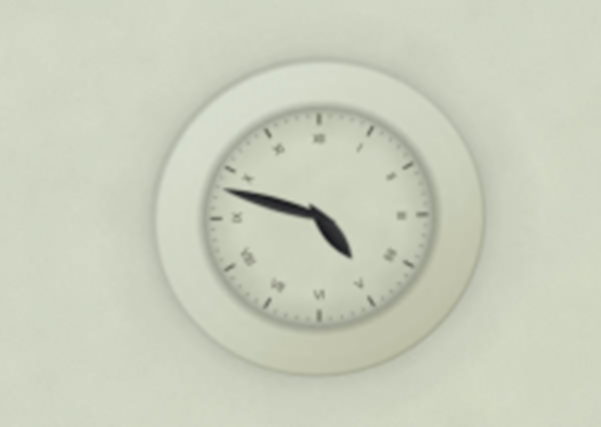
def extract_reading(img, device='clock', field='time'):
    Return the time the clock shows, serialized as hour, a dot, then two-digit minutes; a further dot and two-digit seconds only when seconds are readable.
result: 4.48
